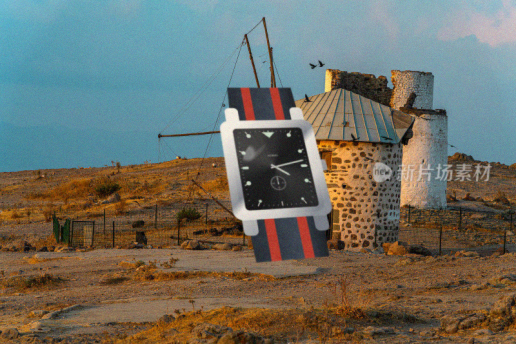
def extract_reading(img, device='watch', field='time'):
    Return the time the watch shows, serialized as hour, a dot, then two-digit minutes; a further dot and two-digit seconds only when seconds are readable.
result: 4.13
